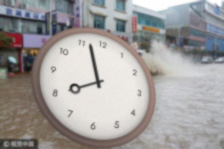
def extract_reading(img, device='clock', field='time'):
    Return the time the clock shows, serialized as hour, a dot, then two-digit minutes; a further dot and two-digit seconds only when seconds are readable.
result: 7.57
